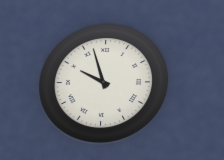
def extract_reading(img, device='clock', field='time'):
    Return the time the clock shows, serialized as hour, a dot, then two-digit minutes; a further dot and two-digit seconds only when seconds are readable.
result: 9.57
